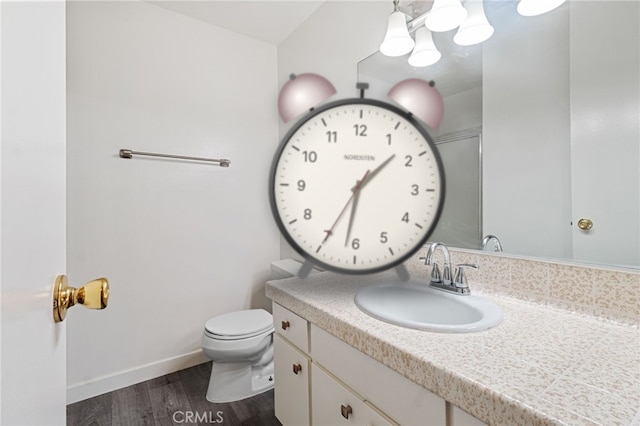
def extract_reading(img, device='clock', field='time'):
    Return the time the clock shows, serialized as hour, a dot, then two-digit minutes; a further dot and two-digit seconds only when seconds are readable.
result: 1.31.35
